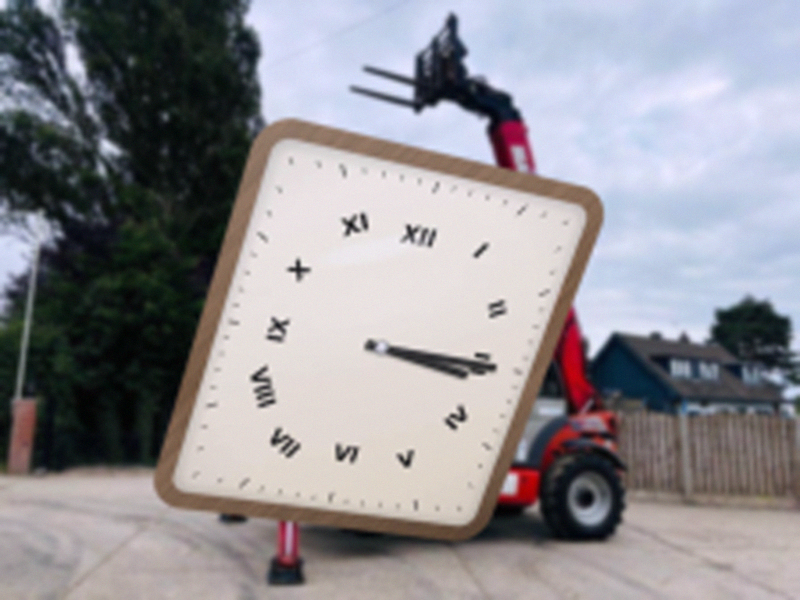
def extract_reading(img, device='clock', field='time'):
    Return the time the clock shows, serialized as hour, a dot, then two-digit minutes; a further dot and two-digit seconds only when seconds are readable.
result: 3.15
